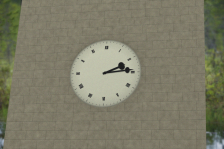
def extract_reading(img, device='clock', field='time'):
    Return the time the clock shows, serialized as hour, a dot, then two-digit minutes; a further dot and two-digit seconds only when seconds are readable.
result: 2.14
